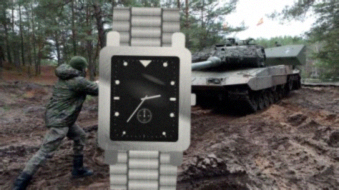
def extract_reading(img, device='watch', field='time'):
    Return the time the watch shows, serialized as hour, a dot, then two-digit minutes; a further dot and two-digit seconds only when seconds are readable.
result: 2.36
